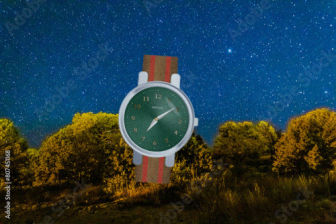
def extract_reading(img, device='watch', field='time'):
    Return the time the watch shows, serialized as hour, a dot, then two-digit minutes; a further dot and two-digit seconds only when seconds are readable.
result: 7.09
